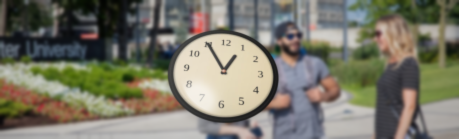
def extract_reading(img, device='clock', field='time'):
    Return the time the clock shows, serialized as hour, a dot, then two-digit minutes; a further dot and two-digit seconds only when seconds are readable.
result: 12.55
